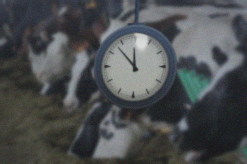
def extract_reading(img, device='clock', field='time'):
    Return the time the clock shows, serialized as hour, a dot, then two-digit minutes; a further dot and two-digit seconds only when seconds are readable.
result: 11.53
